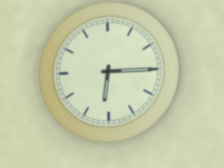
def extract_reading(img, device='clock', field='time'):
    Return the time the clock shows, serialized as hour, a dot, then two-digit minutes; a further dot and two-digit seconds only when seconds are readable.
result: 6.15
